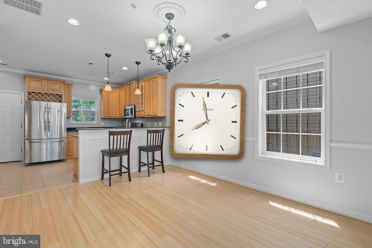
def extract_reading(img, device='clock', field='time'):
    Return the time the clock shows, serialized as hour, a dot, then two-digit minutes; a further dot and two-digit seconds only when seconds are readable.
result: 7.58
